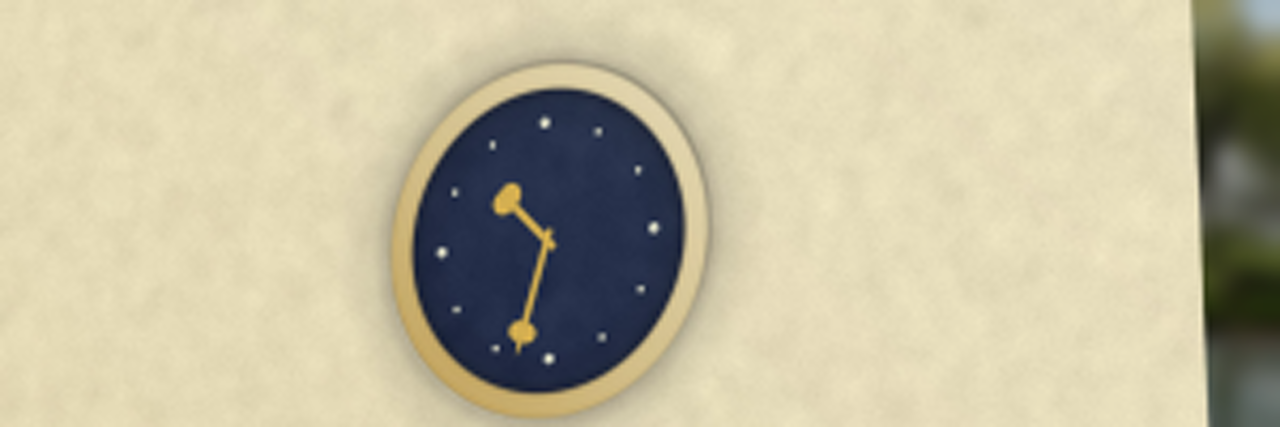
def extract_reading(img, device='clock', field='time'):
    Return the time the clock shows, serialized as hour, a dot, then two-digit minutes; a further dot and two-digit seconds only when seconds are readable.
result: 10.33
